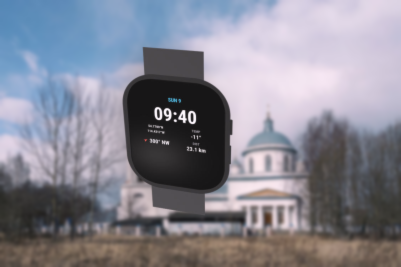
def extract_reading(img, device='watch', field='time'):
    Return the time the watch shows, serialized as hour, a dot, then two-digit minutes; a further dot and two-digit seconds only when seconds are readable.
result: 9.40
